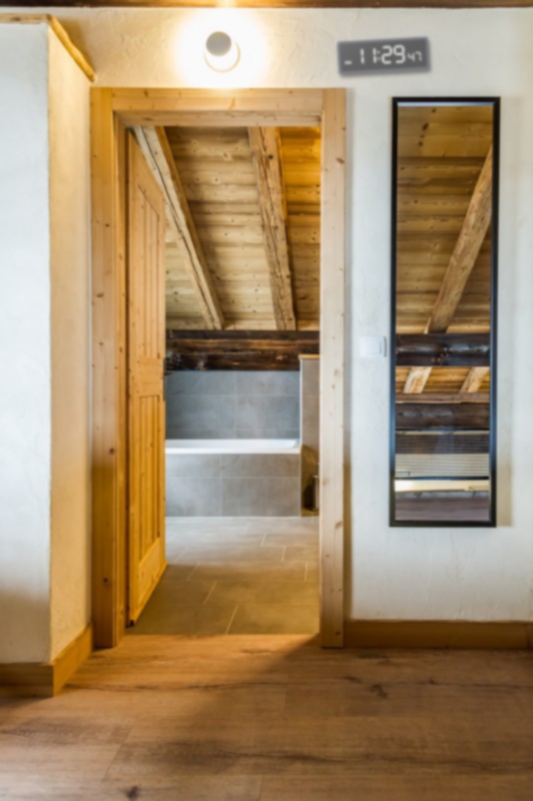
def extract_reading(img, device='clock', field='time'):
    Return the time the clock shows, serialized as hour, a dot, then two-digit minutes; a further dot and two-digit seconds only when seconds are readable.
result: 11.29
